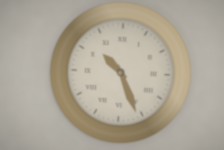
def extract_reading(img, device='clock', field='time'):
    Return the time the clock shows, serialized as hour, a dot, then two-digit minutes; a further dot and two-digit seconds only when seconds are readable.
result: 10.26
